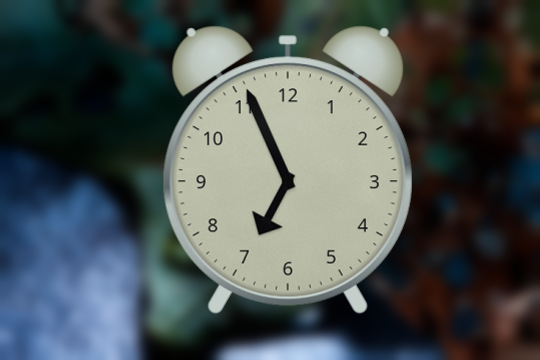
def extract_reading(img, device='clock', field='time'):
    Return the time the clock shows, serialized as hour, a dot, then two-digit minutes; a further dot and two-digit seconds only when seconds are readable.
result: 6.56
